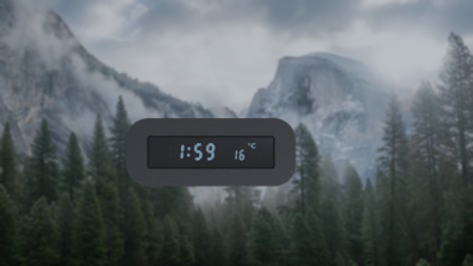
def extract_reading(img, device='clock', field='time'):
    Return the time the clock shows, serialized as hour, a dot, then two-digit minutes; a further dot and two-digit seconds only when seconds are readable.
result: 1.59
